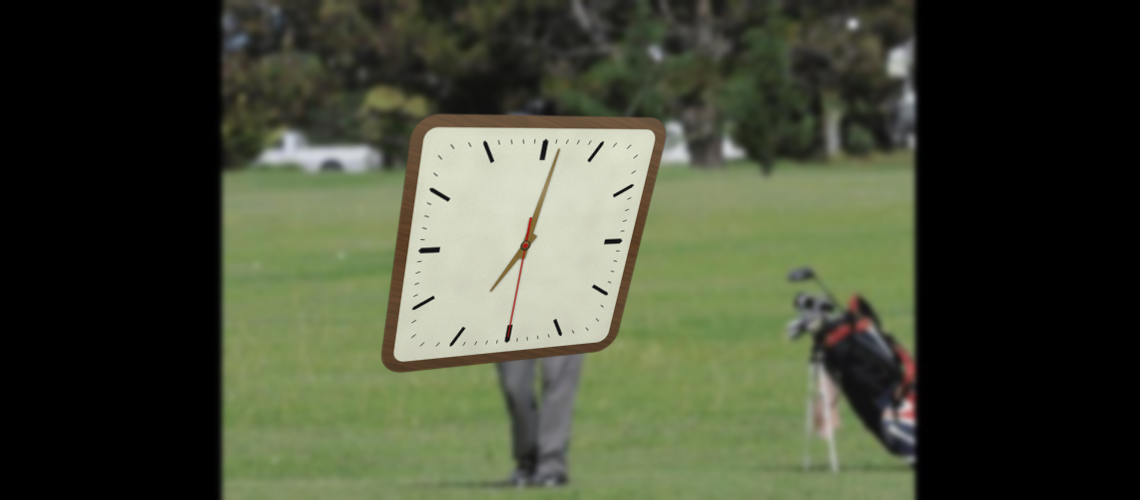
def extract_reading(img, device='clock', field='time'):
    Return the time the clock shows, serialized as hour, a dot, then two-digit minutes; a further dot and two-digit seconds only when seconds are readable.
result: 7.01.30
